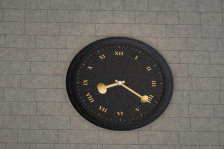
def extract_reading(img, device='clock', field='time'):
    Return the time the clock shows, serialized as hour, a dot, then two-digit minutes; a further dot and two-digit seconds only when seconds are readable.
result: 8.21
